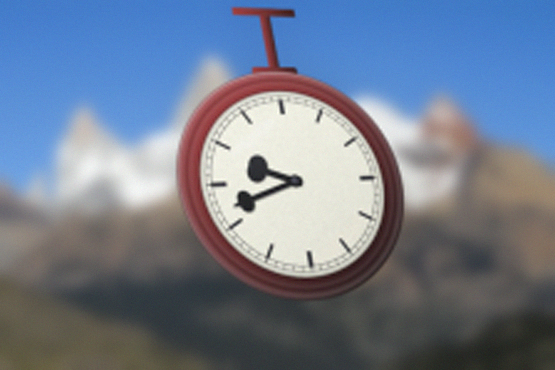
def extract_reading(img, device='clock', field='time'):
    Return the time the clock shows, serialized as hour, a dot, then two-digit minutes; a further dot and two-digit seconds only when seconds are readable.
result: 9.42
